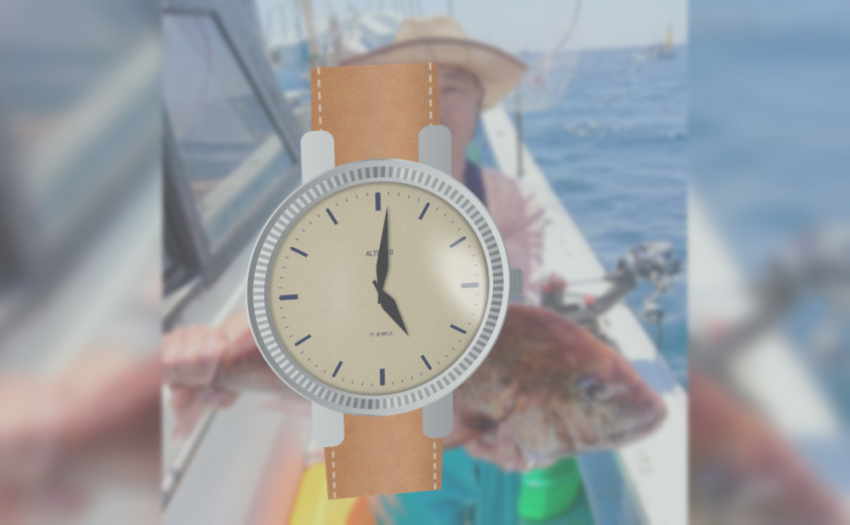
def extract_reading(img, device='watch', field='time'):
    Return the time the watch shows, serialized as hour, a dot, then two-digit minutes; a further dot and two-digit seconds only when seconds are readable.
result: 5.01
